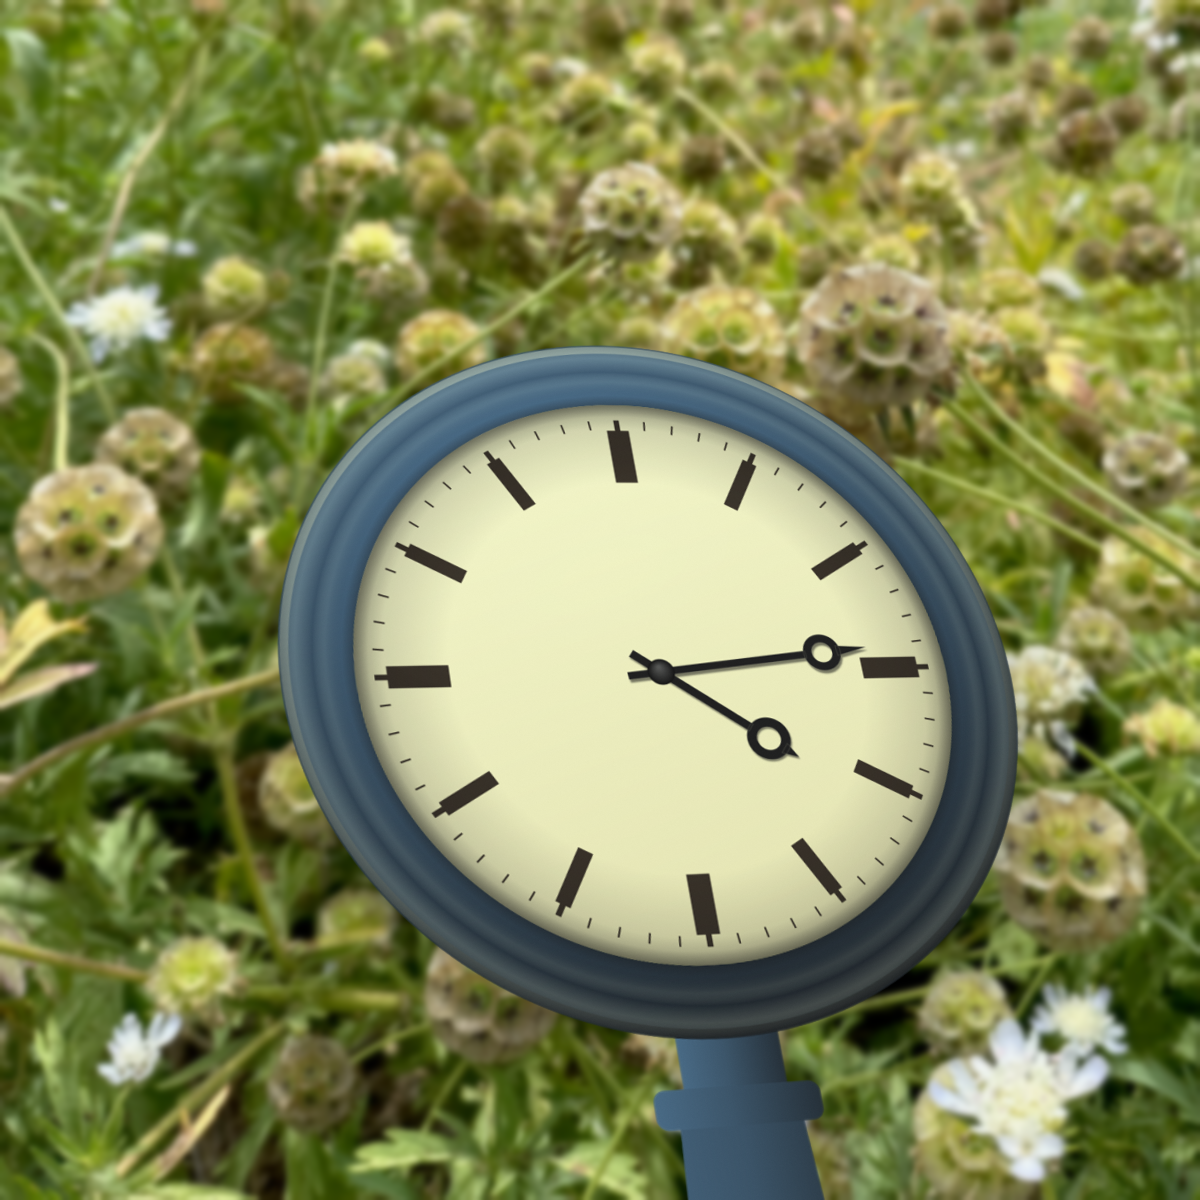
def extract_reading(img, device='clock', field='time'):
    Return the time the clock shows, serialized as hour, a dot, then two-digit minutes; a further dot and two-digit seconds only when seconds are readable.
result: 4.14
